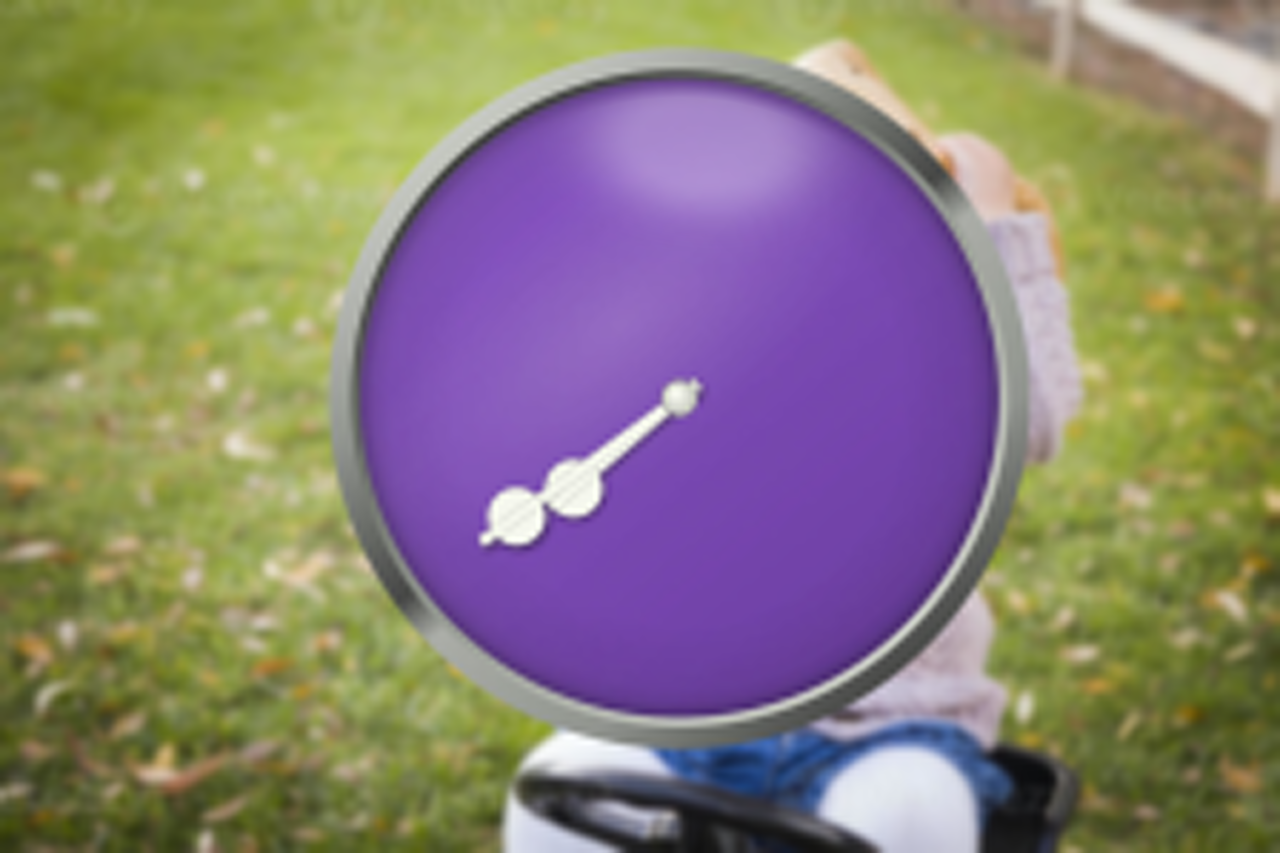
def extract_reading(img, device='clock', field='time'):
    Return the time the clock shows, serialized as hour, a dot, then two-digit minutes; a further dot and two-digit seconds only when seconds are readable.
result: 7.39
